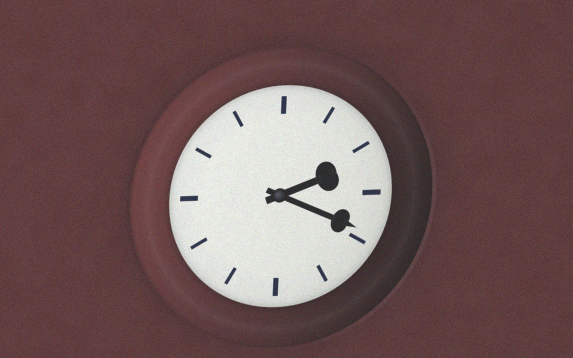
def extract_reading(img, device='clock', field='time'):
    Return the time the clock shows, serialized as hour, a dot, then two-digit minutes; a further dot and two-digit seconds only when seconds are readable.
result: 2.19
